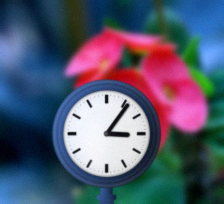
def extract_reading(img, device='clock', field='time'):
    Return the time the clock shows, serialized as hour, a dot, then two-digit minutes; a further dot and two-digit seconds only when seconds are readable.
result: 3.06
